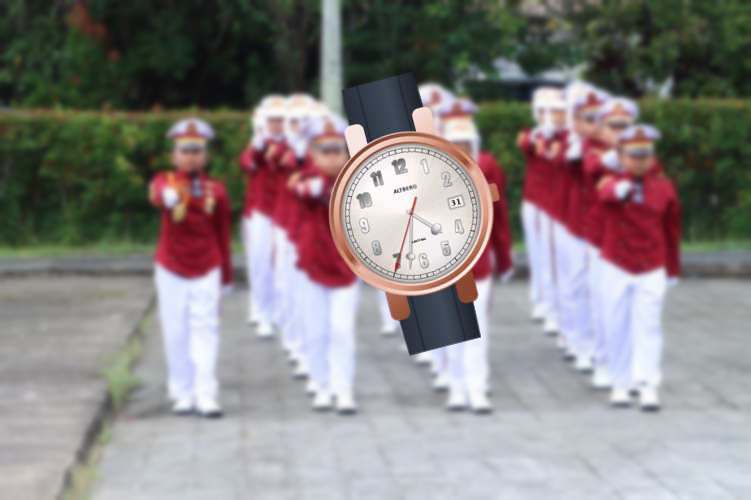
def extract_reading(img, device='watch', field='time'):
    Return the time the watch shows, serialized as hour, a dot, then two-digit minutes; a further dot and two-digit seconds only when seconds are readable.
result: 4.32.35
